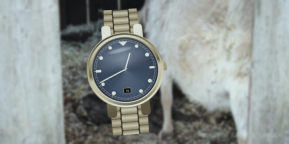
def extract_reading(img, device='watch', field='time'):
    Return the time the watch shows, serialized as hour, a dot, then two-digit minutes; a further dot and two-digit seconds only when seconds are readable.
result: 12.41
